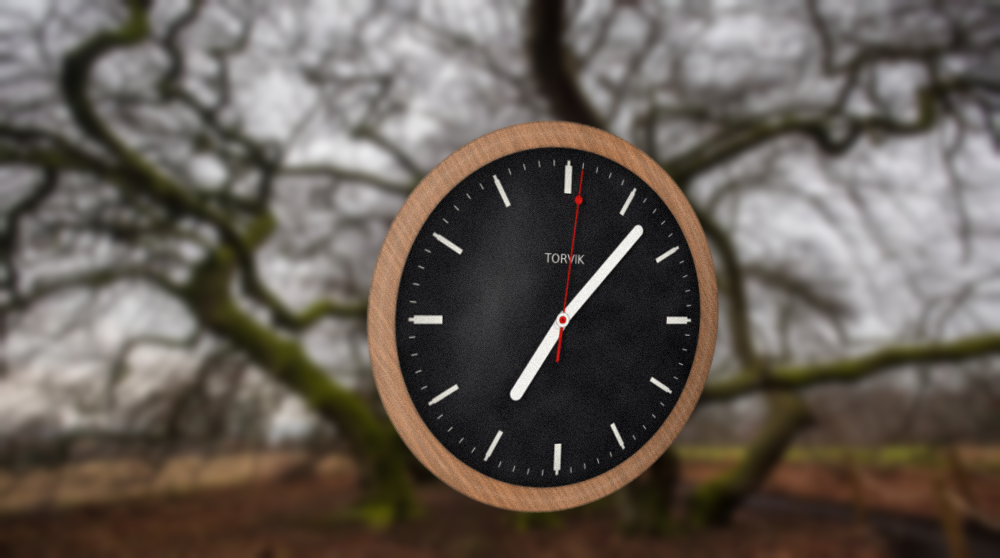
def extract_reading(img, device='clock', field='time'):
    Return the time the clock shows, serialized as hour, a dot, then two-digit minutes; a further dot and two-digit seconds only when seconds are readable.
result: 7.07.01
